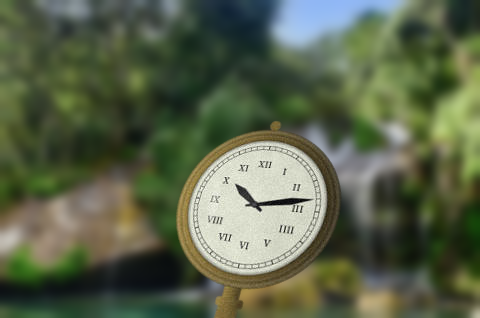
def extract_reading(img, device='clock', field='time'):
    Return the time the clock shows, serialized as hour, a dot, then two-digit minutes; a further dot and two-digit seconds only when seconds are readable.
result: 10.13
